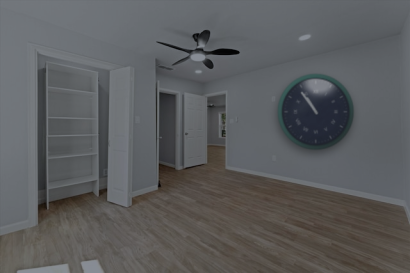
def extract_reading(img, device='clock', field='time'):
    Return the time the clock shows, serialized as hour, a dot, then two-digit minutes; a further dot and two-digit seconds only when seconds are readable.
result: 10.54
